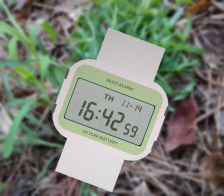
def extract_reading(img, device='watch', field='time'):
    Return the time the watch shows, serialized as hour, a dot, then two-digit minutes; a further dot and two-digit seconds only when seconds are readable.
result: 16.42.59
